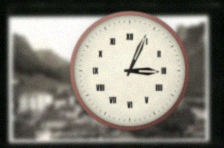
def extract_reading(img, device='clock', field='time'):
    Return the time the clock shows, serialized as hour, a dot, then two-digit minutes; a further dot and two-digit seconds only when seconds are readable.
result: 3.04
